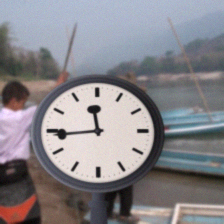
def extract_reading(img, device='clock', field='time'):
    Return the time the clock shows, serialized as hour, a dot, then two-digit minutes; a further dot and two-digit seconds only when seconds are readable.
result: 11.44
